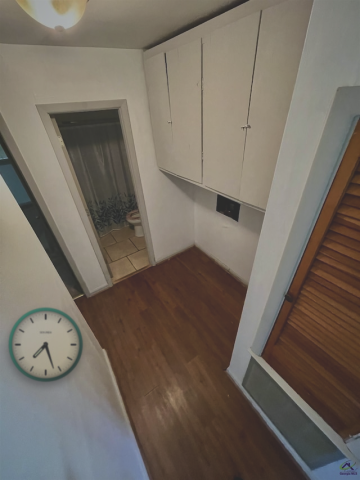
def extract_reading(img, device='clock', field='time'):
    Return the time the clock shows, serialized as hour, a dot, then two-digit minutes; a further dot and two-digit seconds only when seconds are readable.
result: 7.27
